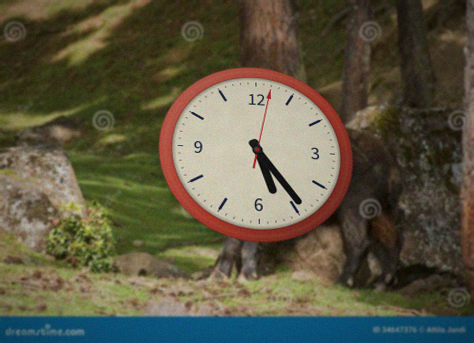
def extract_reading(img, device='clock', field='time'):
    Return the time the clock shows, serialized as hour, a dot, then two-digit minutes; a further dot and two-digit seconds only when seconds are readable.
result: 5.24.02
